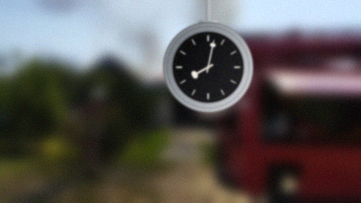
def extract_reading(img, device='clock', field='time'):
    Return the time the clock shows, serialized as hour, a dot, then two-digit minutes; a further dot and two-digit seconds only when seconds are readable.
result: 8.02
